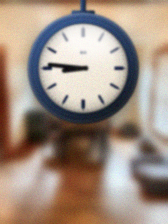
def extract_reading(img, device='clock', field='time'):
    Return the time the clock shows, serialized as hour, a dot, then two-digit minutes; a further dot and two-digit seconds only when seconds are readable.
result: 8.46
